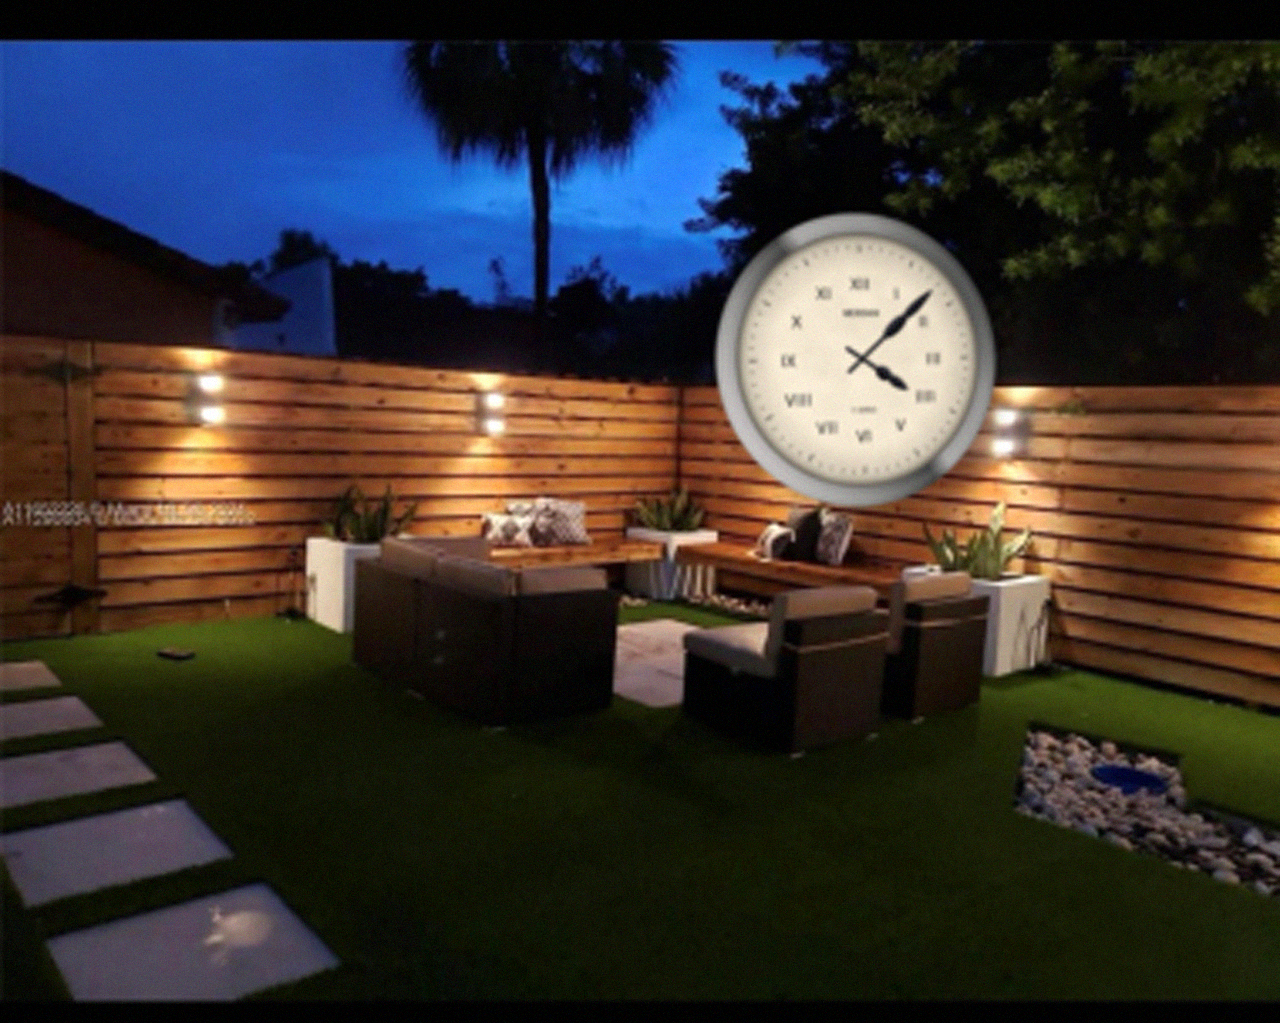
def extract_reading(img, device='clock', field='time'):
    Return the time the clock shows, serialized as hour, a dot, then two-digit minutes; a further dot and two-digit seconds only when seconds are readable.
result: 4.08
